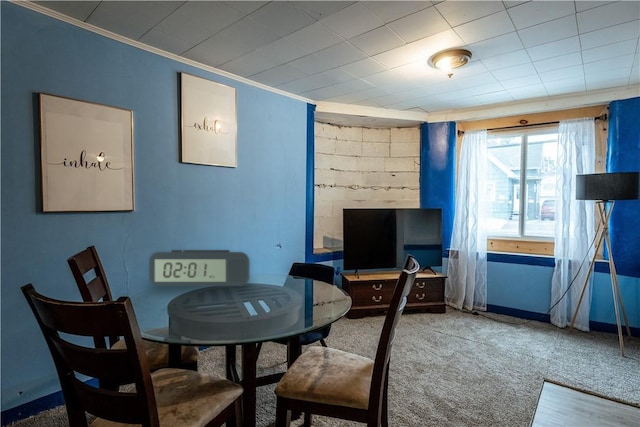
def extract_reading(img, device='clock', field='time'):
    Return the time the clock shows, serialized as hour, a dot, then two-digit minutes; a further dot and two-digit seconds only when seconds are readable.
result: 2.01
